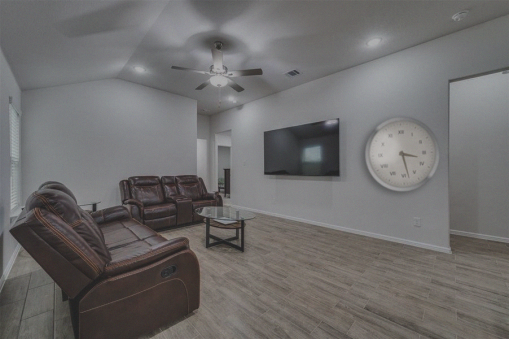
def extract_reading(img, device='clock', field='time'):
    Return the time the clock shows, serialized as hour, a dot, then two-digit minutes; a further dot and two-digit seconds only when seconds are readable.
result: 3.28
